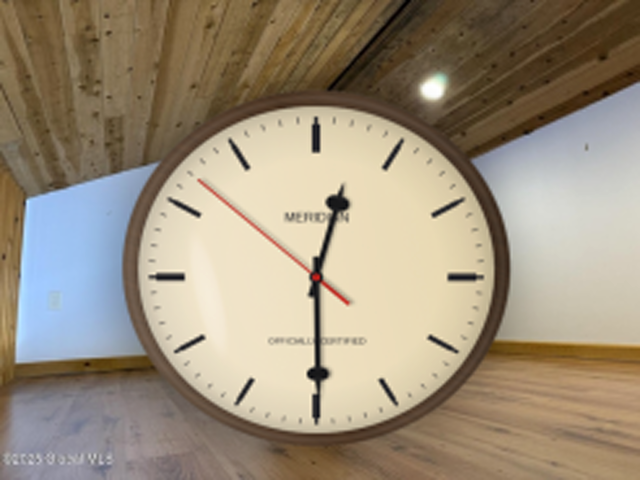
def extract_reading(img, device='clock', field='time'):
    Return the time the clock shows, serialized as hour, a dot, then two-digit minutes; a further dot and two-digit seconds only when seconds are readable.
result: 12.29.52
